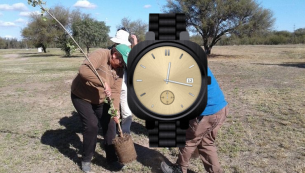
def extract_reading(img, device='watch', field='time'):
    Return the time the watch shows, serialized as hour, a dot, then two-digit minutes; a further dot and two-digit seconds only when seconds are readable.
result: 12.17
